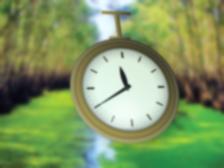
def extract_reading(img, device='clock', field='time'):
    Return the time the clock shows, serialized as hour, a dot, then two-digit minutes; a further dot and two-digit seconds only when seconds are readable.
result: 11.40
